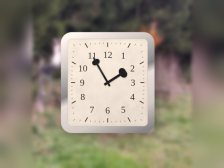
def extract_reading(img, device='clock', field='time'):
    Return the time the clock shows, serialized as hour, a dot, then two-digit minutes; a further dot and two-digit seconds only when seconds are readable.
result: 1.55
